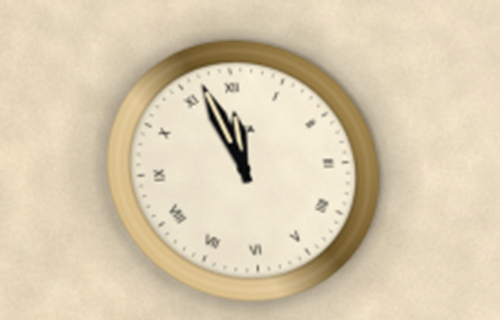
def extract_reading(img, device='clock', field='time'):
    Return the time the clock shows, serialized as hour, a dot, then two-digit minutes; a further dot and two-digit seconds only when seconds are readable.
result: 11.57
